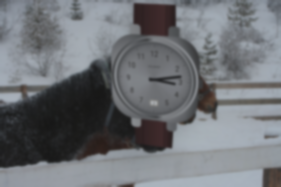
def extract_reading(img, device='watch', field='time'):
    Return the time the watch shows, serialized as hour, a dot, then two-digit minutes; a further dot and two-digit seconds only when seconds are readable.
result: 3.13
